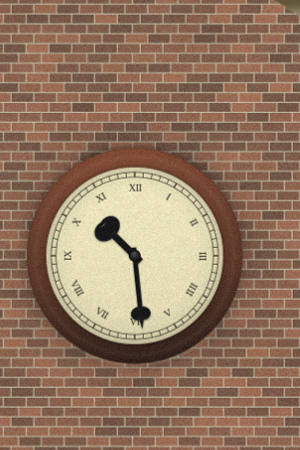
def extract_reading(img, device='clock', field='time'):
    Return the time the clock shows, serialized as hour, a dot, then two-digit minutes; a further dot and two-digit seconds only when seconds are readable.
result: 10.29
